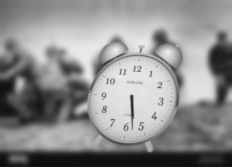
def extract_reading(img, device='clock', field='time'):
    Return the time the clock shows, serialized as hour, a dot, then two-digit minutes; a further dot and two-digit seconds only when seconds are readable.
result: 5.28
